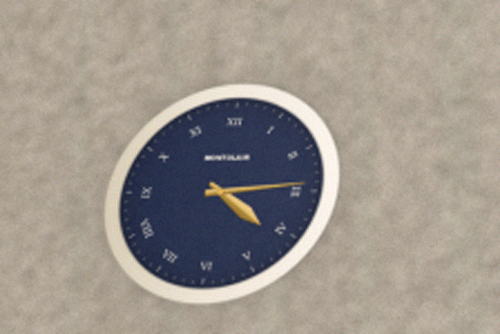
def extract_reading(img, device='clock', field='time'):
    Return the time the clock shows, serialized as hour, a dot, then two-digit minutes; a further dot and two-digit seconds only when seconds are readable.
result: 4.14
